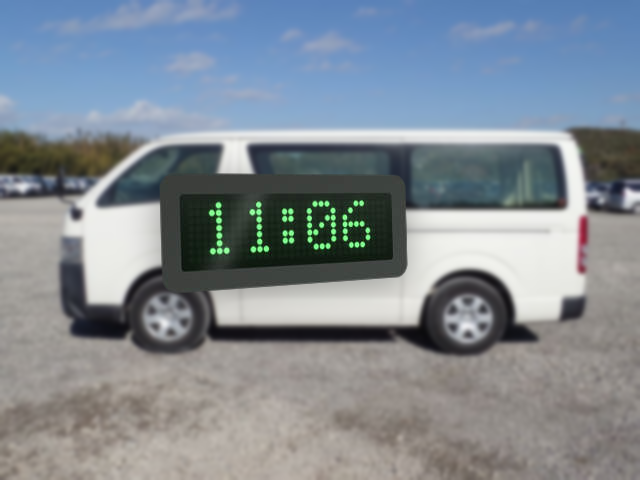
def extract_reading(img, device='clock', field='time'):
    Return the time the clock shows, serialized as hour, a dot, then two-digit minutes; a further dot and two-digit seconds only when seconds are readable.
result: 11.06
